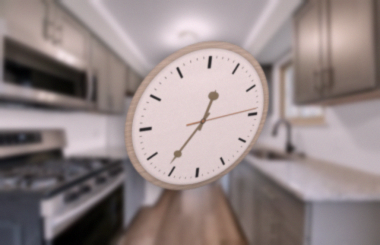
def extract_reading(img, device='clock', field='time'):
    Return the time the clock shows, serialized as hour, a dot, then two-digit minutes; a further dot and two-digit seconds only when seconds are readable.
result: 12.36.14
